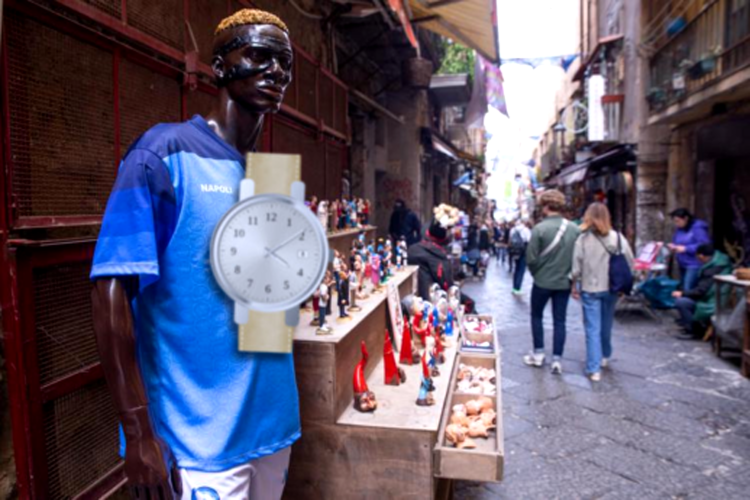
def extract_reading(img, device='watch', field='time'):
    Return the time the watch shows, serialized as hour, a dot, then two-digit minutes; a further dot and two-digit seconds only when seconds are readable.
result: 4.09
